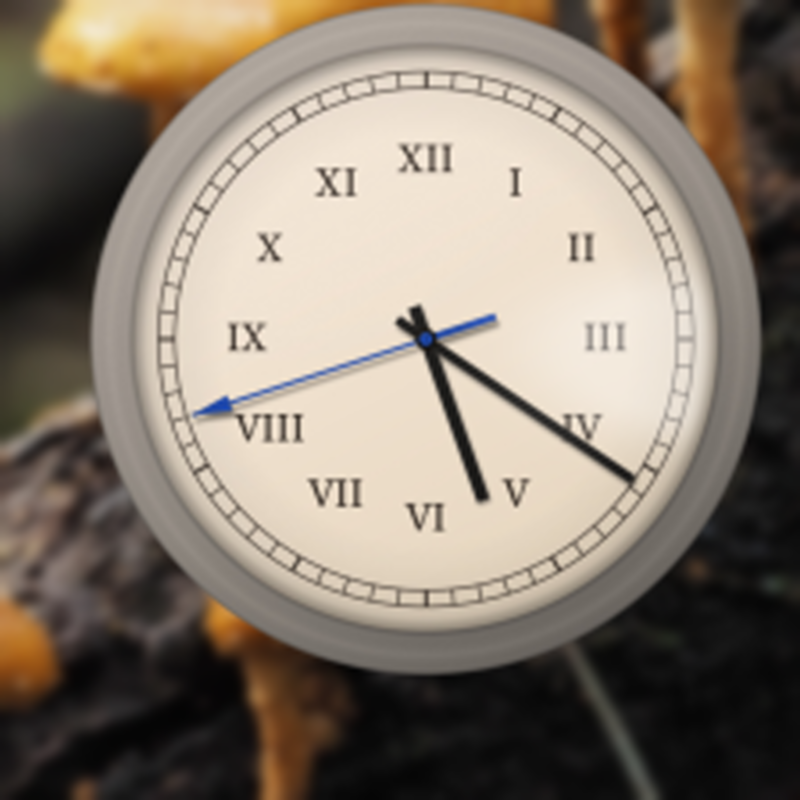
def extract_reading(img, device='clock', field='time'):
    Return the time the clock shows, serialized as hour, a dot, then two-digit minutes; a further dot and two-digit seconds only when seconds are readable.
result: 5.20.42
